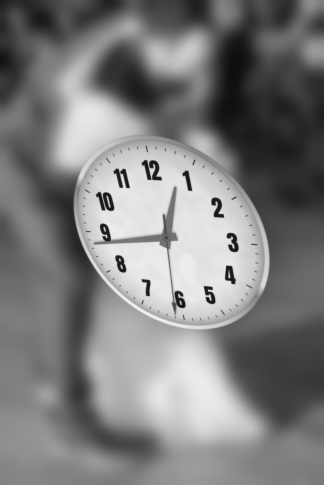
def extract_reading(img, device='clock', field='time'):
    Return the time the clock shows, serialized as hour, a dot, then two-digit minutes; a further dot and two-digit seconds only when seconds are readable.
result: 12.43.31
